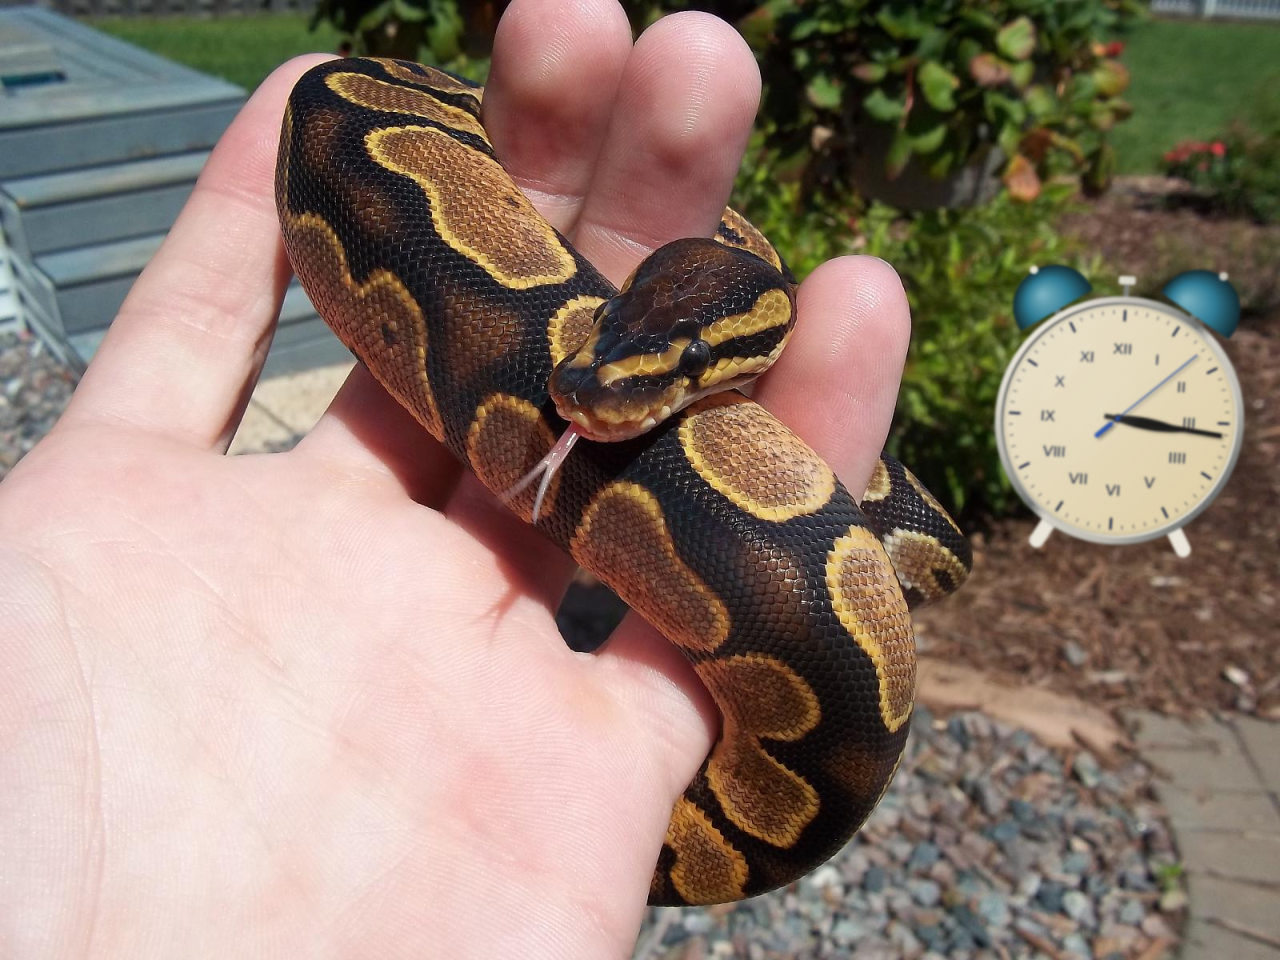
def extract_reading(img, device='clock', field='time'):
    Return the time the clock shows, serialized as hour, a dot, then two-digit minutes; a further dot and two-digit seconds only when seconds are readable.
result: 3.16.08
